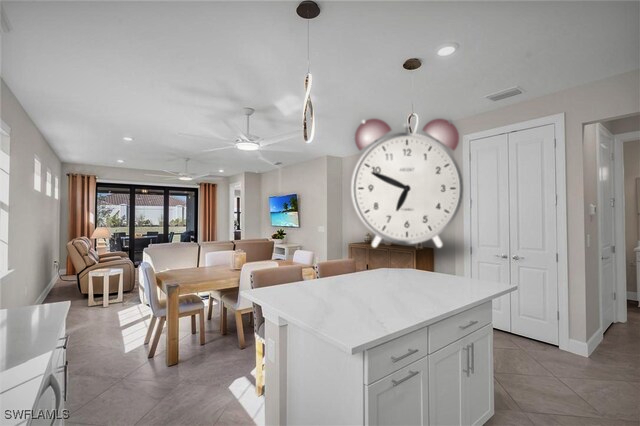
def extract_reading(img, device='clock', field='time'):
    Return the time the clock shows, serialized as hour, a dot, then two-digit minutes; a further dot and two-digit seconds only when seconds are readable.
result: 6.49
